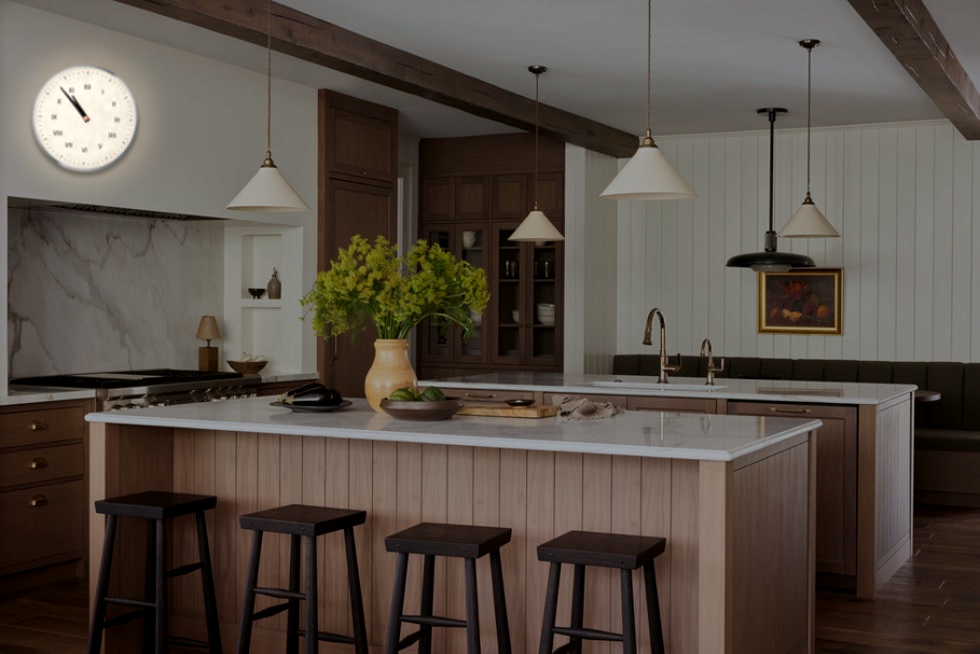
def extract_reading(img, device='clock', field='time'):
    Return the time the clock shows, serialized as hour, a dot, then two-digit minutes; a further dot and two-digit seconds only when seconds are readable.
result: 10.53
